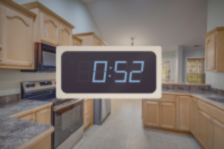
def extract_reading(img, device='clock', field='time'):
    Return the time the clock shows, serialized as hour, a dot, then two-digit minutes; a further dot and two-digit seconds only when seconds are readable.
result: 0.52
